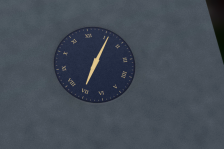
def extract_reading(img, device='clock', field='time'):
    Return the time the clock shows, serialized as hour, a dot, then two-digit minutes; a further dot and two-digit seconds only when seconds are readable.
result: 7.06
